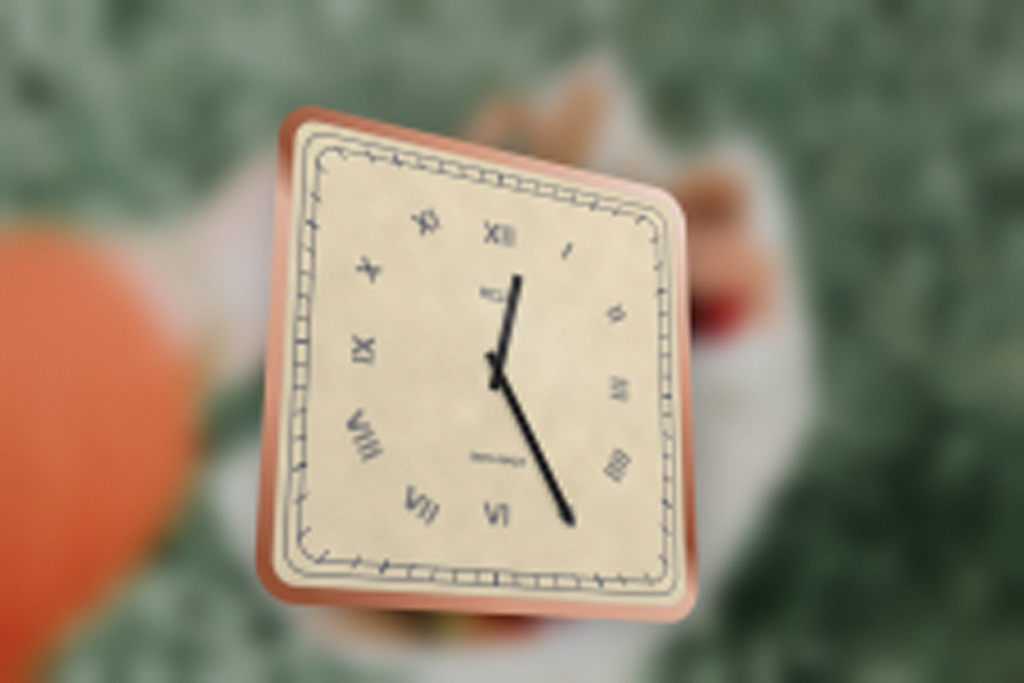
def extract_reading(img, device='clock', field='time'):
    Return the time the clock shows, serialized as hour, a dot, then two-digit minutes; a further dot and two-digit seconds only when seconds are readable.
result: 12.25
